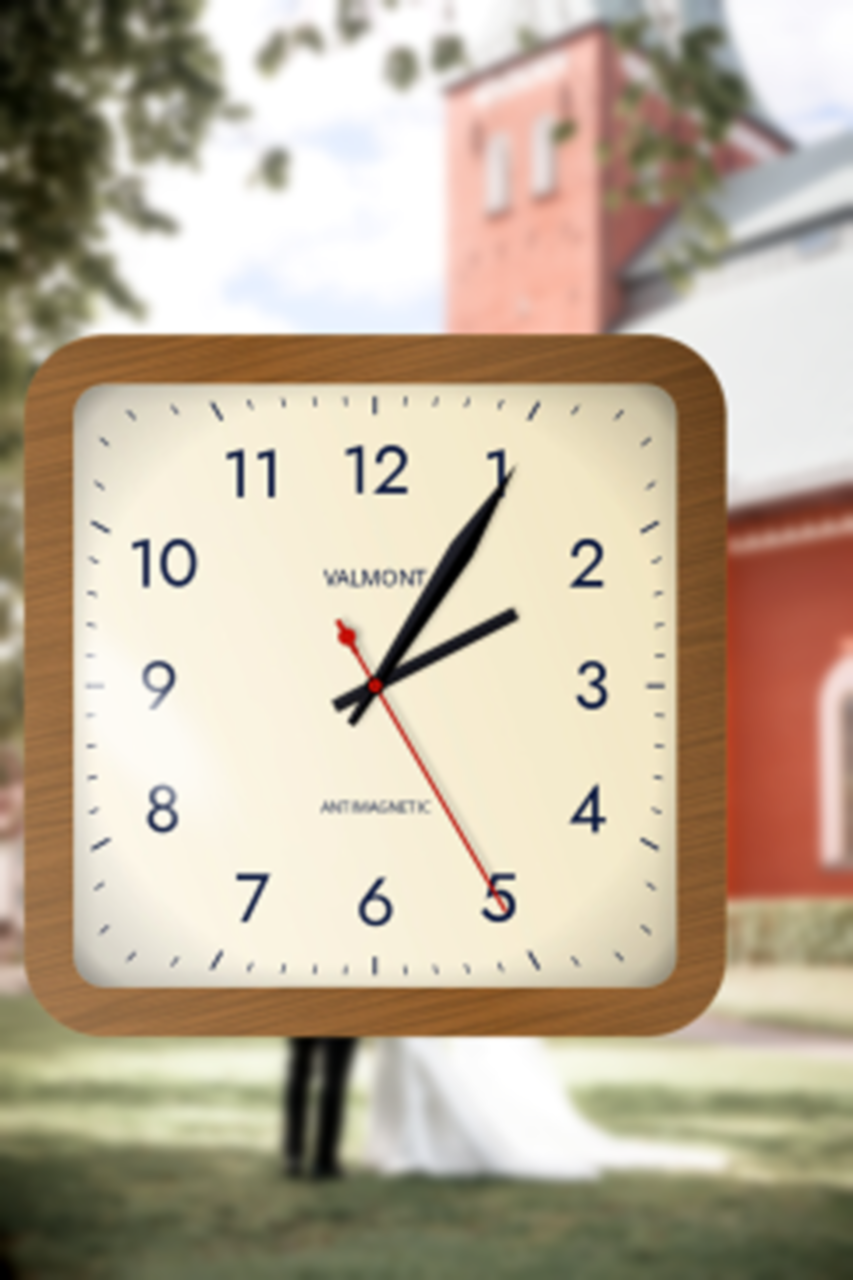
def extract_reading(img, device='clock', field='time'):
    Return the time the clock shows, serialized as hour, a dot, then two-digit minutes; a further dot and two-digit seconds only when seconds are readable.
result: 2.05.25
